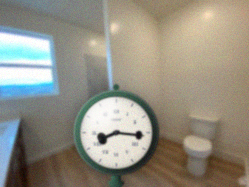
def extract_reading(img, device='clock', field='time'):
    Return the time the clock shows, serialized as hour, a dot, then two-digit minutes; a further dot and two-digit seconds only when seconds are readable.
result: 8.16
